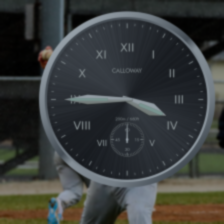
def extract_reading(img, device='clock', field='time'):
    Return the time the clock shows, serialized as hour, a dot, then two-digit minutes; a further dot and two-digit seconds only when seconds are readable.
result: 3.45
